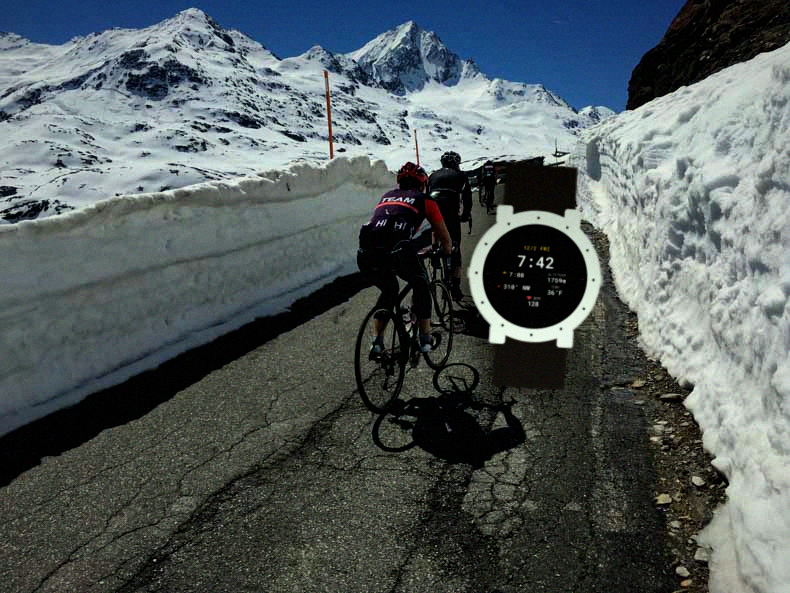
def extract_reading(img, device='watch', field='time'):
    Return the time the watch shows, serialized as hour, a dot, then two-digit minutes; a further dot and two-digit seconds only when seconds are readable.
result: 7.42
